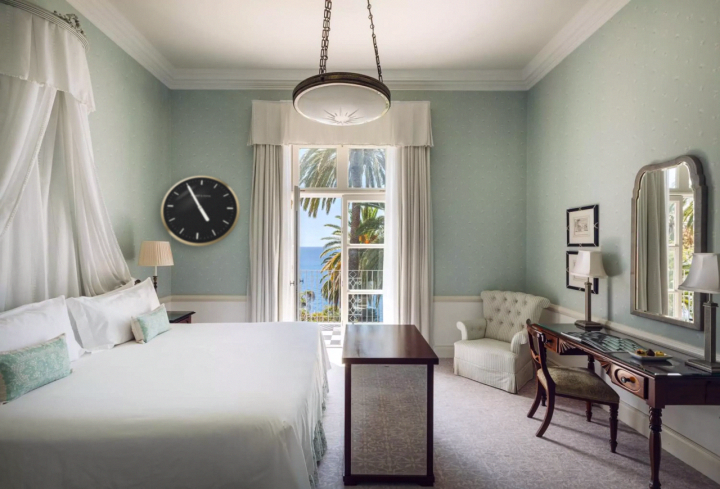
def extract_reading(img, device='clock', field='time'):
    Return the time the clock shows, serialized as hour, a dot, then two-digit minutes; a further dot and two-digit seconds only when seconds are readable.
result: 4.55
